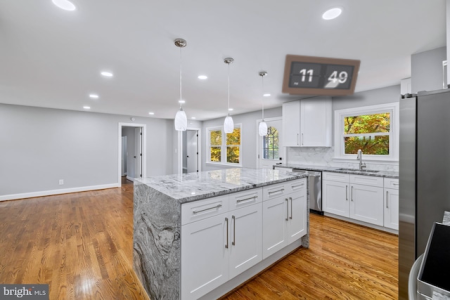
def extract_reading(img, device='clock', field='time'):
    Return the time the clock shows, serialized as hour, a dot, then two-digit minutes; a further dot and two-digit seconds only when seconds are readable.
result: 11.49
